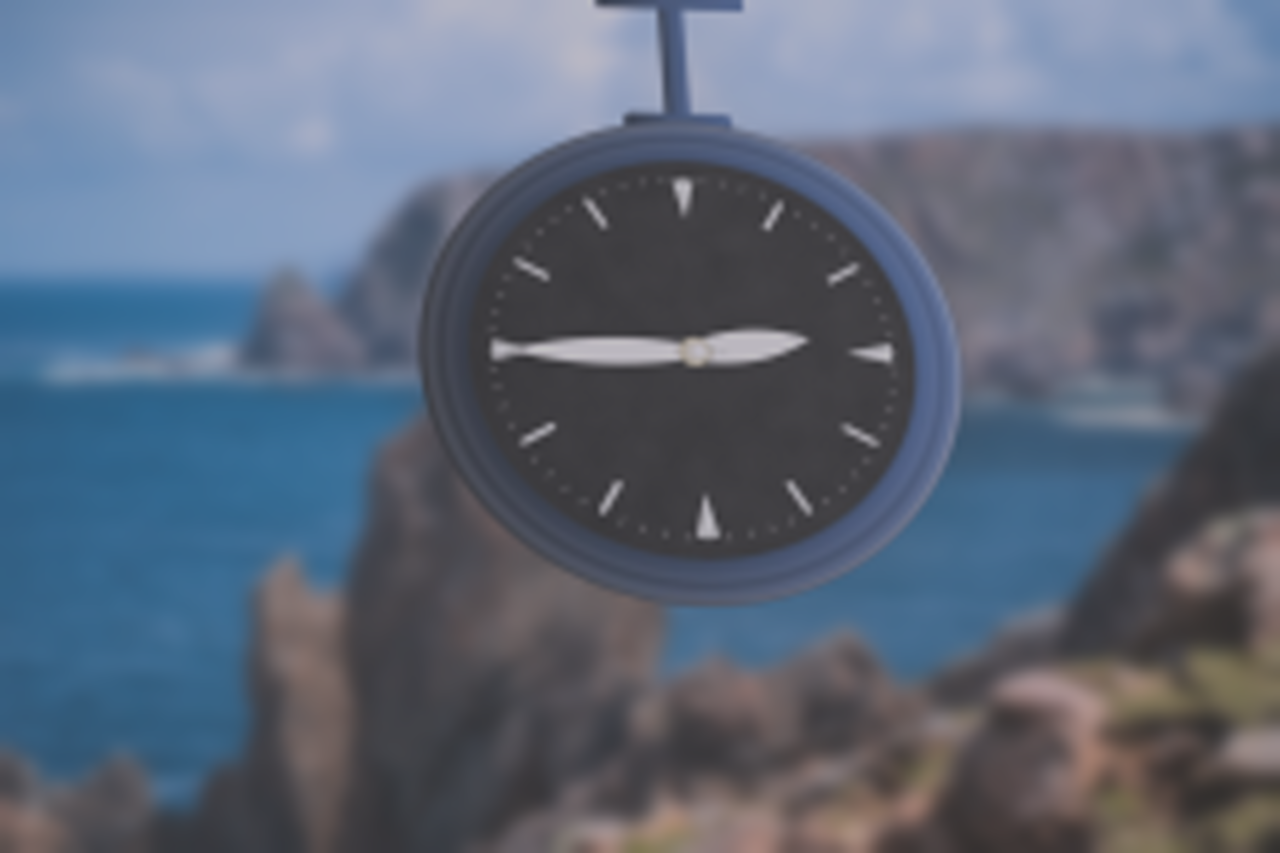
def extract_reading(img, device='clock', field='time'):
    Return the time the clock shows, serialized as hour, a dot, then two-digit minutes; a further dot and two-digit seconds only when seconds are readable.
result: 2.45
